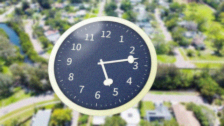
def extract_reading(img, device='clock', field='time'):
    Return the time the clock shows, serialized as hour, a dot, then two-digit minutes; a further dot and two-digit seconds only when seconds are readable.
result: 5.13
